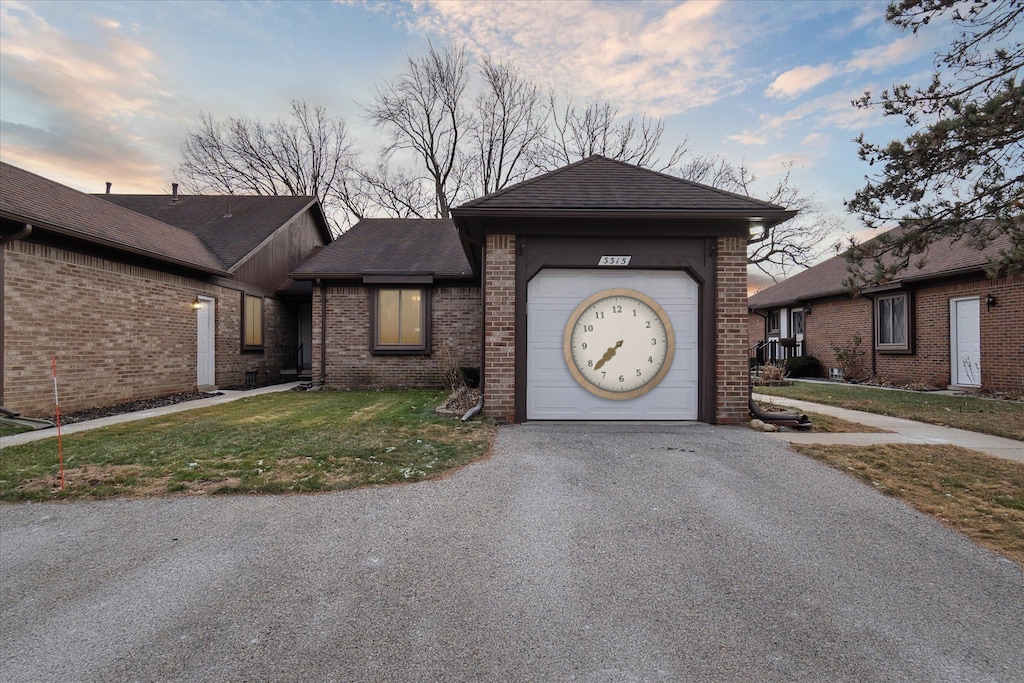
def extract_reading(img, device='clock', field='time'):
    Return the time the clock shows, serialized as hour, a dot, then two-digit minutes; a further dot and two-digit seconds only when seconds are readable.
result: 7.38
